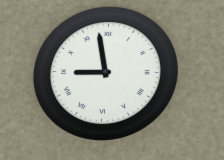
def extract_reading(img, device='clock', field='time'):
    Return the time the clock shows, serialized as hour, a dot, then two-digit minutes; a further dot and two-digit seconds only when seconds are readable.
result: 8.58
